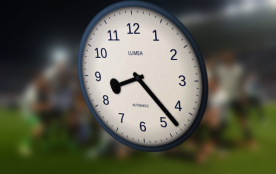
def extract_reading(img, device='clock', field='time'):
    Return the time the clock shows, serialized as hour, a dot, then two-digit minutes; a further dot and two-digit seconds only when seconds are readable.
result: 8.23
